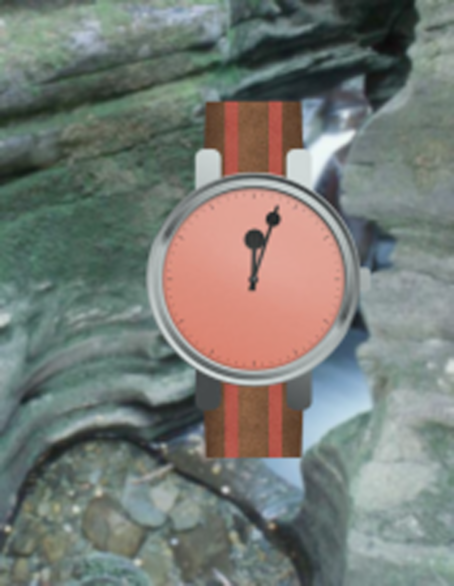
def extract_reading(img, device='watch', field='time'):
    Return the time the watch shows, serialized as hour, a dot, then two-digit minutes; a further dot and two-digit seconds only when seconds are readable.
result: 12.03
